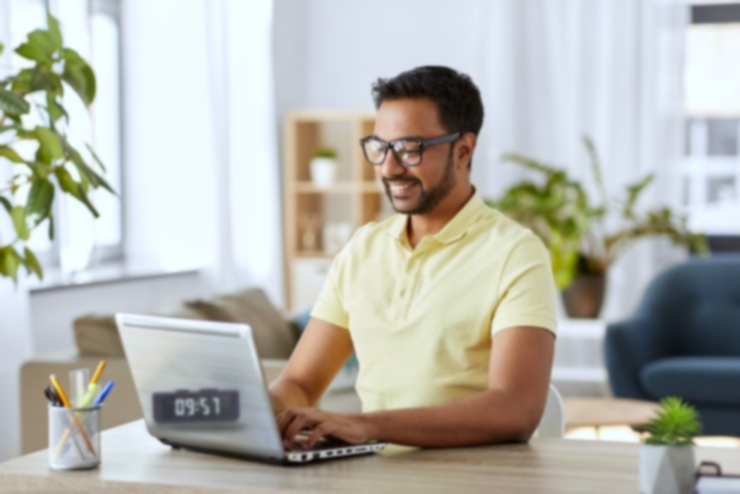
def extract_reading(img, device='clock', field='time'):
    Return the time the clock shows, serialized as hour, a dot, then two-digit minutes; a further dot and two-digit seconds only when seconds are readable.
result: 9.57
